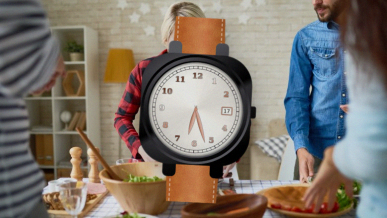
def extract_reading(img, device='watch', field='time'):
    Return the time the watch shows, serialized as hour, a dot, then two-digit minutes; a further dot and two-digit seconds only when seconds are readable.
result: 6.27
